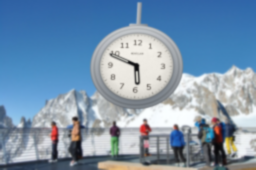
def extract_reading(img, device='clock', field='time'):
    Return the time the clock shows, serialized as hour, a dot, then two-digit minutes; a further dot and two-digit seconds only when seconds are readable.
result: 5.49
